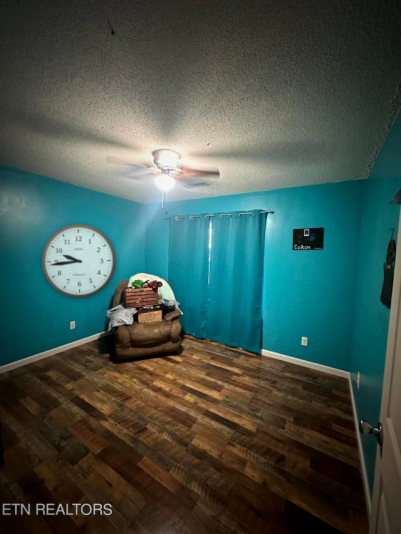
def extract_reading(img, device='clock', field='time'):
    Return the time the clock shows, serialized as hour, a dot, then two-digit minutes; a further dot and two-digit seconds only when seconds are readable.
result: 9.44
